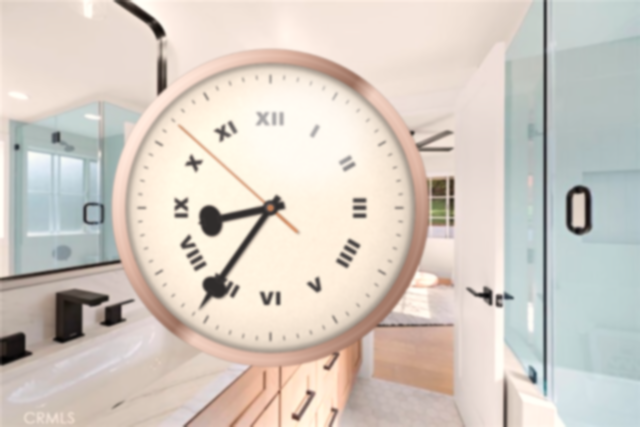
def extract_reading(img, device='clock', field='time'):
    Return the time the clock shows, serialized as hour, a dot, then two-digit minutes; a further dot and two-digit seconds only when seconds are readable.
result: 8.35.52
